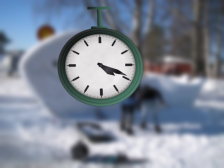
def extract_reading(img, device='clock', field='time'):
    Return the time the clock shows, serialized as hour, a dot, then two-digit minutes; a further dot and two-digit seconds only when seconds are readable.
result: 4.19
